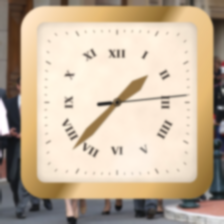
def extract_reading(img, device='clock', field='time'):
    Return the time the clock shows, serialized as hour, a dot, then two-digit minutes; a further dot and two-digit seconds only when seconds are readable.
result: 1.37.14
